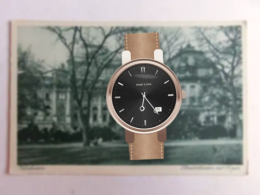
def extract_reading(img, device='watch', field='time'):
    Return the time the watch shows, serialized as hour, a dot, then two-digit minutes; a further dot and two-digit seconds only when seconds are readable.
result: 6.24
